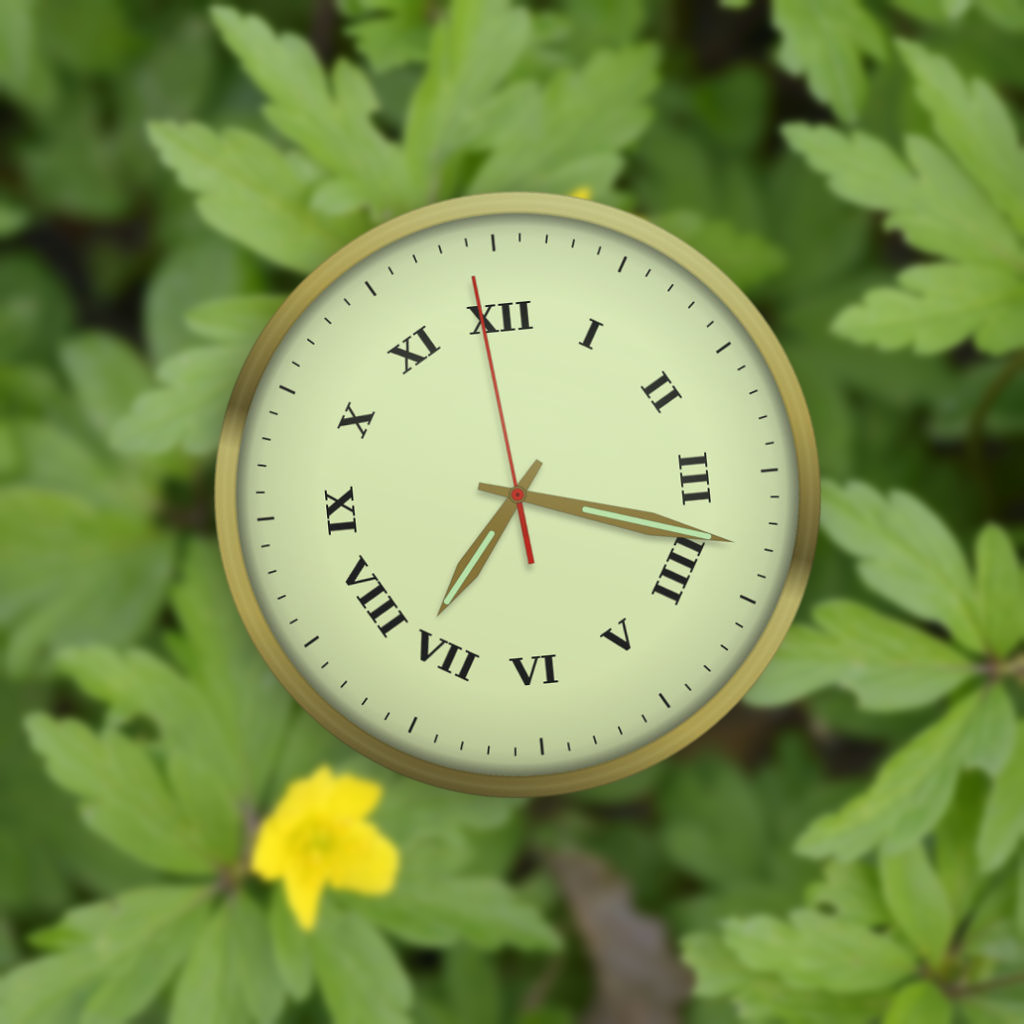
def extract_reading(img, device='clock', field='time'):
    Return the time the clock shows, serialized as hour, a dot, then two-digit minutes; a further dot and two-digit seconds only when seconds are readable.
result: 7.17.59
